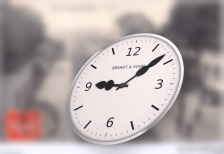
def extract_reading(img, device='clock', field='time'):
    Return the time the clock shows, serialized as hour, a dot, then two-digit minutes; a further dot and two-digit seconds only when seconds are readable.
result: 9.08
